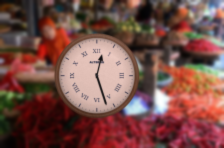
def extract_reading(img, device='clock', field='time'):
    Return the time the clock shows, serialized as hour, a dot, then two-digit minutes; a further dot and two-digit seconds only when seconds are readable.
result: 12.27
